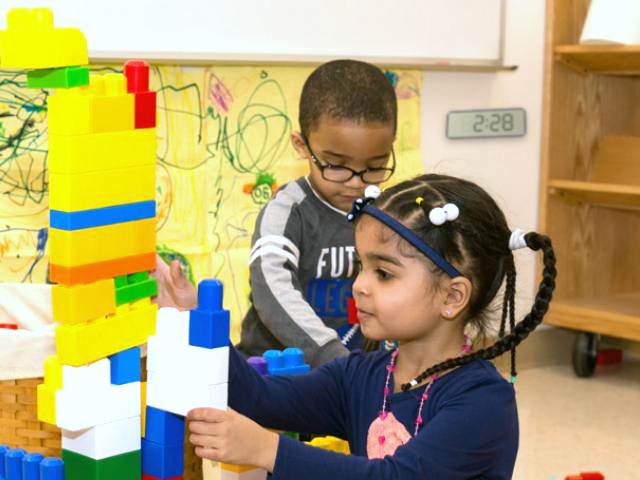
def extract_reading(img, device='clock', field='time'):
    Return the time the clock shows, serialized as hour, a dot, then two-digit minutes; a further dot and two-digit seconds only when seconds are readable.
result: 2.28
